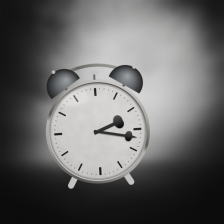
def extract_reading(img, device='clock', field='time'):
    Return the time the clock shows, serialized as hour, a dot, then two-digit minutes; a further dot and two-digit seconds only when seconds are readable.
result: 2.17
